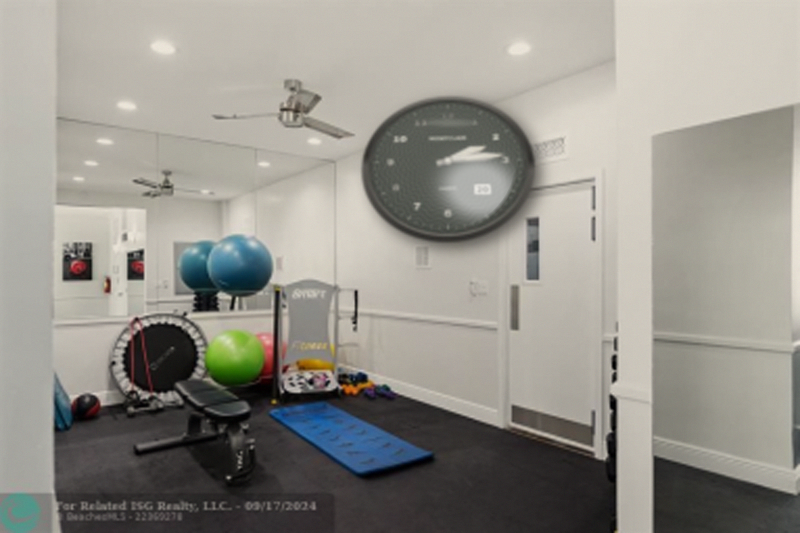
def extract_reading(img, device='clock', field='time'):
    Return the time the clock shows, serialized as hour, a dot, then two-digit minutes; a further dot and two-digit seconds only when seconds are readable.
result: 2.14
